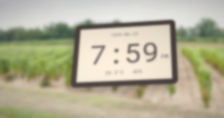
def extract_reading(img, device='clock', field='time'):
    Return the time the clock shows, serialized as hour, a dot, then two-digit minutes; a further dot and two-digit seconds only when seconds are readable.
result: 7.59
